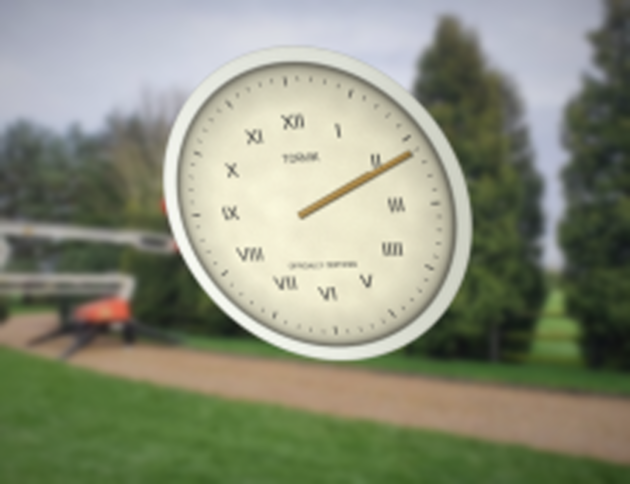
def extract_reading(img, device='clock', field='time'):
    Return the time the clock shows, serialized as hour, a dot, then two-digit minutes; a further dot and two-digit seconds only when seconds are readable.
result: 2.11
